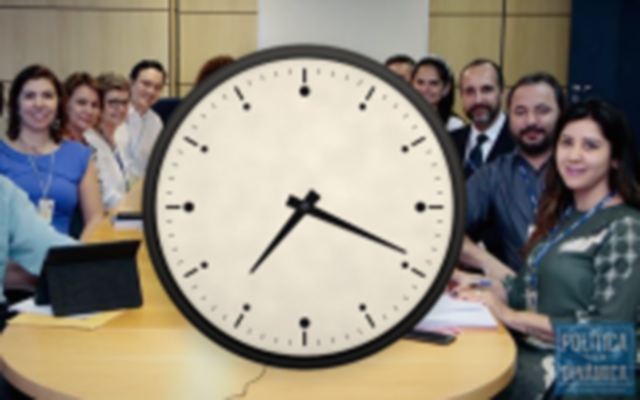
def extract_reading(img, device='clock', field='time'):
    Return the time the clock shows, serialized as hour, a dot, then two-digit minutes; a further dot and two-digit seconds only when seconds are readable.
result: 7.19
